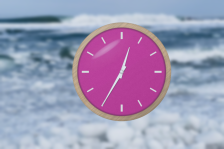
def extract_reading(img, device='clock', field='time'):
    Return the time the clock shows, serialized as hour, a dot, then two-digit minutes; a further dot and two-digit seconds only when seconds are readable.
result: 12.35
